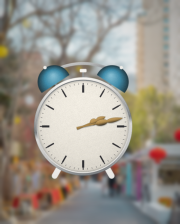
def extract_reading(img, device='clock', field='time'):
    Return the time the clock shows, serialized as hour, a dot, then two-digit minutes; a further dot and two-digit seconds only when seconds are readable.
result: 2.13
